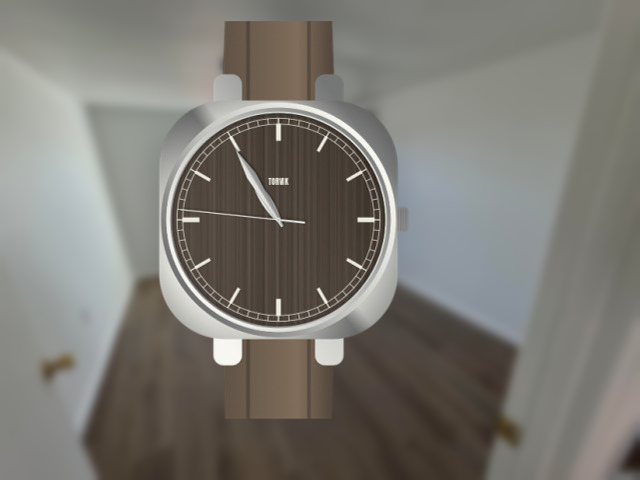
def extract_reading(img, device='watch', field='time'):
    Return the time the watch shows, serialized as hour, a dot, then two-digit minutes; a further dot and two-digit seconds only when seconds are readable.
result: 10.54.46
